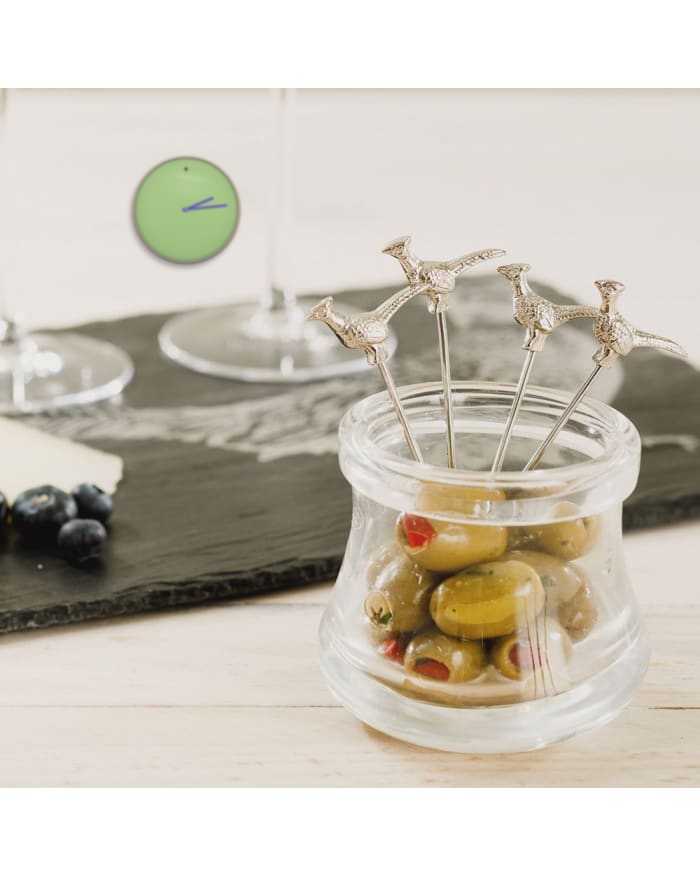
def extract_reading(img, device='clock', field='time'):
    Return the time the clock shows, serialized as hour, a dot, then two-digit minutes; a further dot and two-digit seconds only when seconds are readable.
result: 2.14
